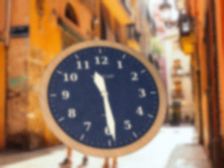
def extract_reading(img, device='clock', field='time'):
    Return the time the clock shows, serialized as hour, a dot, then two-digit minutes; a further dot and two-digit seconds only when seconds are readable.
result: 11.29
